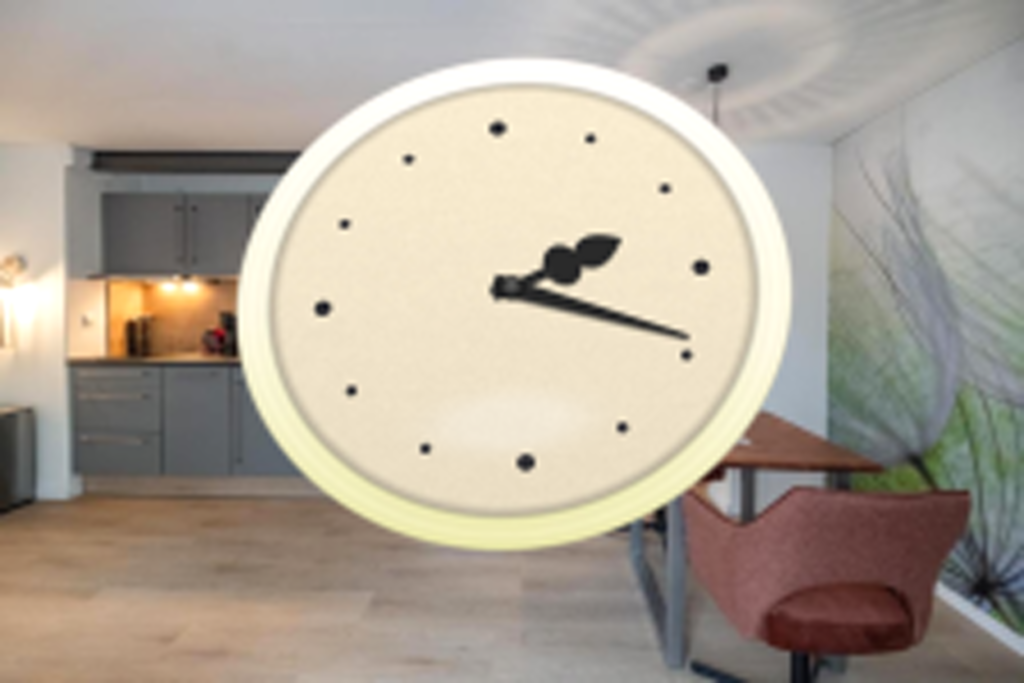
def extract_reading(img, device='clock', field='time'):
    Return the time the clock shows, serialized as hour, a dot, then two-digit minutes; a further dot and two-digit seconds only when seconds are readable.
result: 2.19
